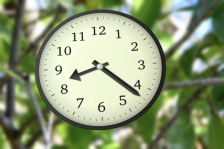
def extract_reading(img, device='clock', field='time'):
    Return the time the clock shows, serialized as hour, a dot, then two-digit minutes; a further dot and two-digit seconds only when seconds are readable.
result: 8.22
